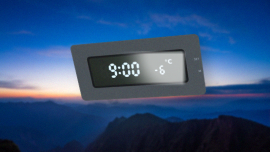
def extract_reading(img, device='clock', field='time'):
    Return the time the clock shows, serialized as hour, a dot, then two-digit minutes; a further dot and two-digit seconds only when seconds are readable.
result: 9.00
